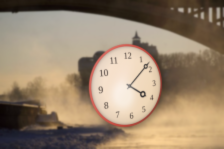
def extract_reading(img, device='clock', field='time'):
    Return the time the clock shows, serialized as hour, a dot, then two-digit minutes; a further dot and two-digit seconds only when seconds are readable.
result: 4.08
